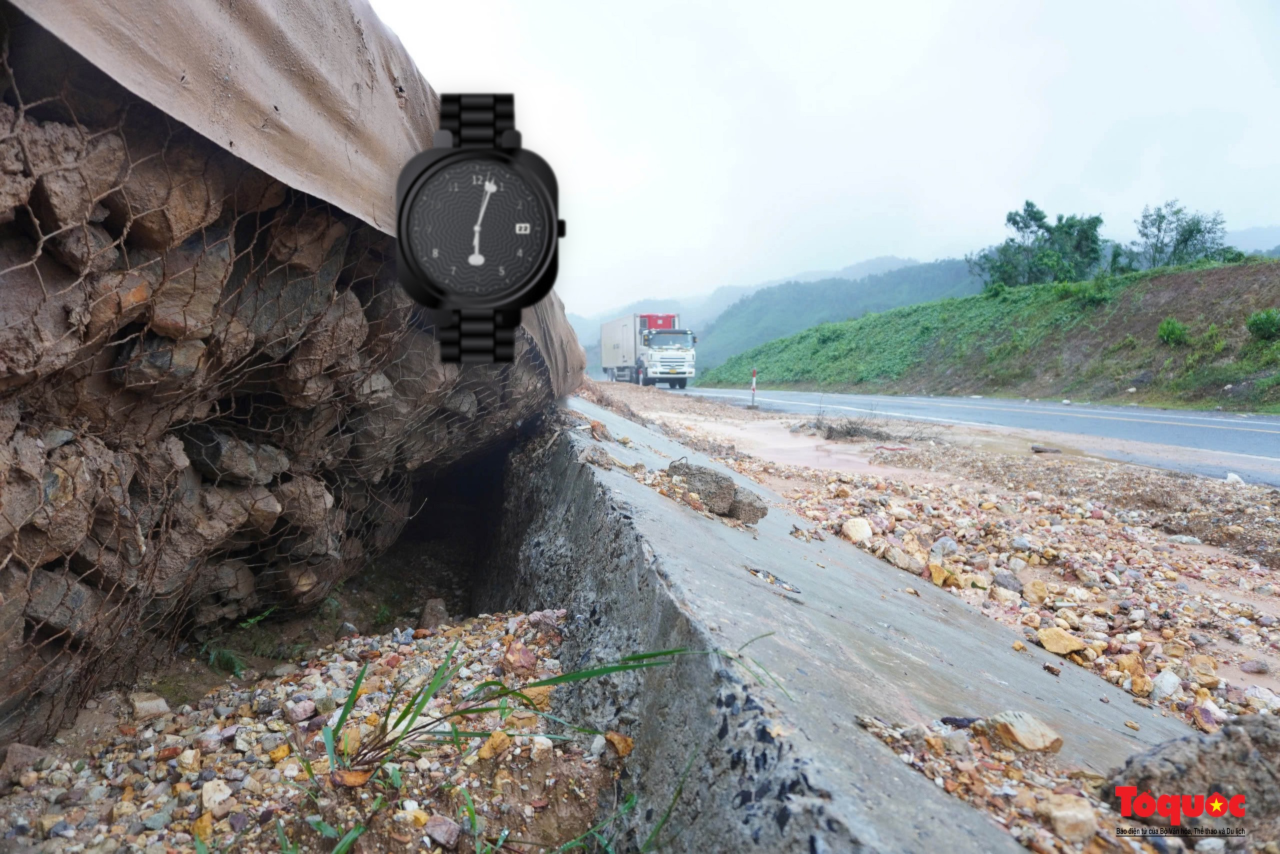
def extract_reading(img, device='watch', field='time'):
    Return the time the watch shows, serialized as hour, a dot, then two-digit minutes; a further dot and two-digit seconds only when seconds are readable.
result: 6.03.02
